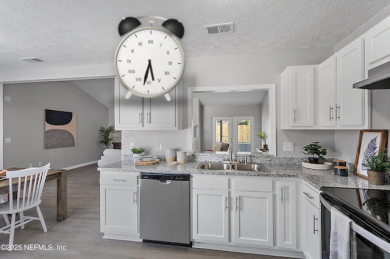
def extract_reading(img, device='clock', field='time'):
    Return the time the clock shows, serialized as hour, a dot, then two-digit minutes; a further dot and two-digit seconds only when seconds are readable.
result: 5.32
